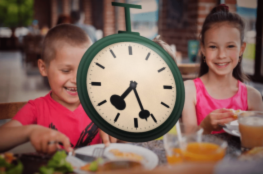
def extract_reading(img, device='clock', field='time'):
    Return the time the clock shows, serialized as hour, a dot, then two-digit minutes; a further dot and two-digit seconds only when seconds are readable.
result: 7.27
